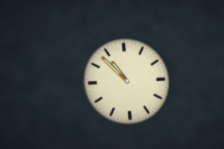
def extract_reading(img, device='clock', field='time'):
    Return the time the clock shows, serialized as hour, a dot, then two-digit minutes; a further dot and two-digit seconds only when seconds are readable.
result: 10.53
